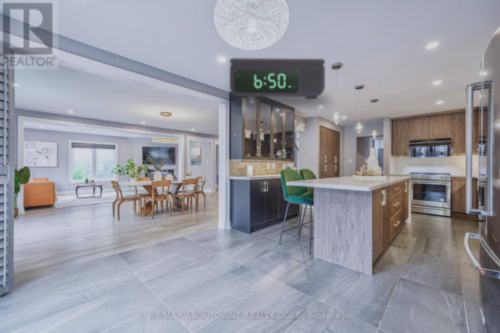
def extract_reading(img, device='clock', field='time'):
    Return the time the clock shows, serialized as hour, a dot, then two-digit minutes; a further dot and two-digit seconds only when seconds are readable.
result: 6.50
